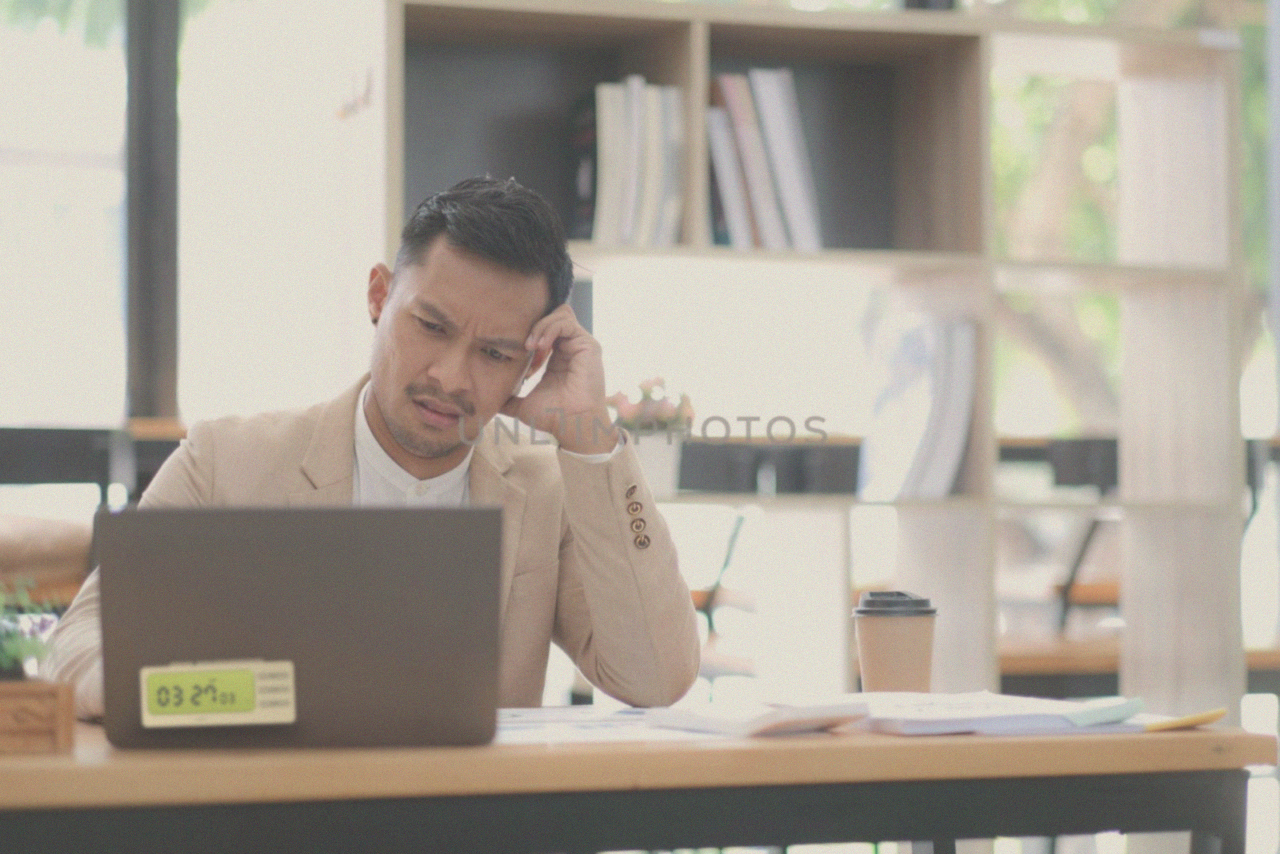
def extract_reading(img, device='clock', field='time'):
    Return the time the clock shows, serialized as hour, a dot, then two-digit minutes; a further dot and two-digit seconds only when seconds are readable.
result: 3.27
